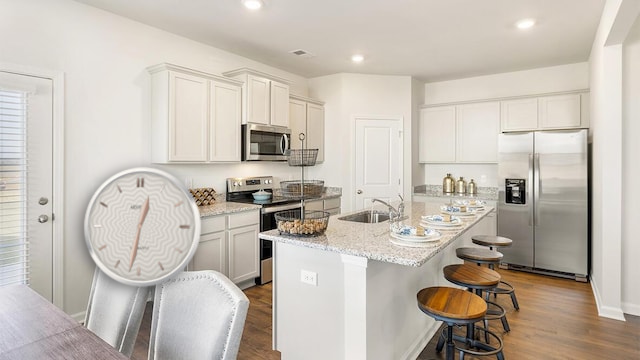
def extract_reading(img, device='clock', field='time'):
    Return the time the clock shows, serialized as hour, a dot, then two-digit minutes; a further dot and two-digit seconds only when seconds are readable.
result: 12.32
